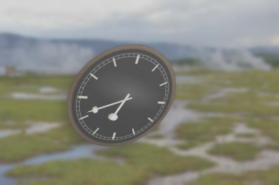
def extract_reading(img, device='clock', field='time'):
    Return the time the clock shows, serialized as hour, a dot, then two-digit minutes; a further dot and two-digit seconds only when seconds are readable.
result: 6.41
